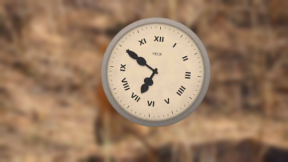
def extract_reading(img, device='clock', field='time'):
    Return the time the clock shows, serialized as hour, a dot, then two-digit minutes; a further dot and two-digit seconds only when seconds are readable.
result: 6.50
